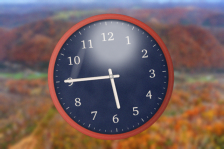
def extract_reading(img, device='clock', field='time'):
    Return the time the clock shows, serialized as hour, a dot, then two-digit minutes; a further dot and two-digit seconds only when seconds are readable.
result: 5.45
